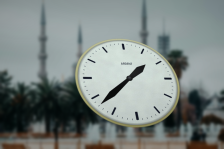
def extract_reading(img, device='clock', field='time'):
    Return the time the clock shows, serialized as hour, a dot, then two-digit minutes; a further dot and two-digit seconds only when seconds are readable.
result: 1.38
